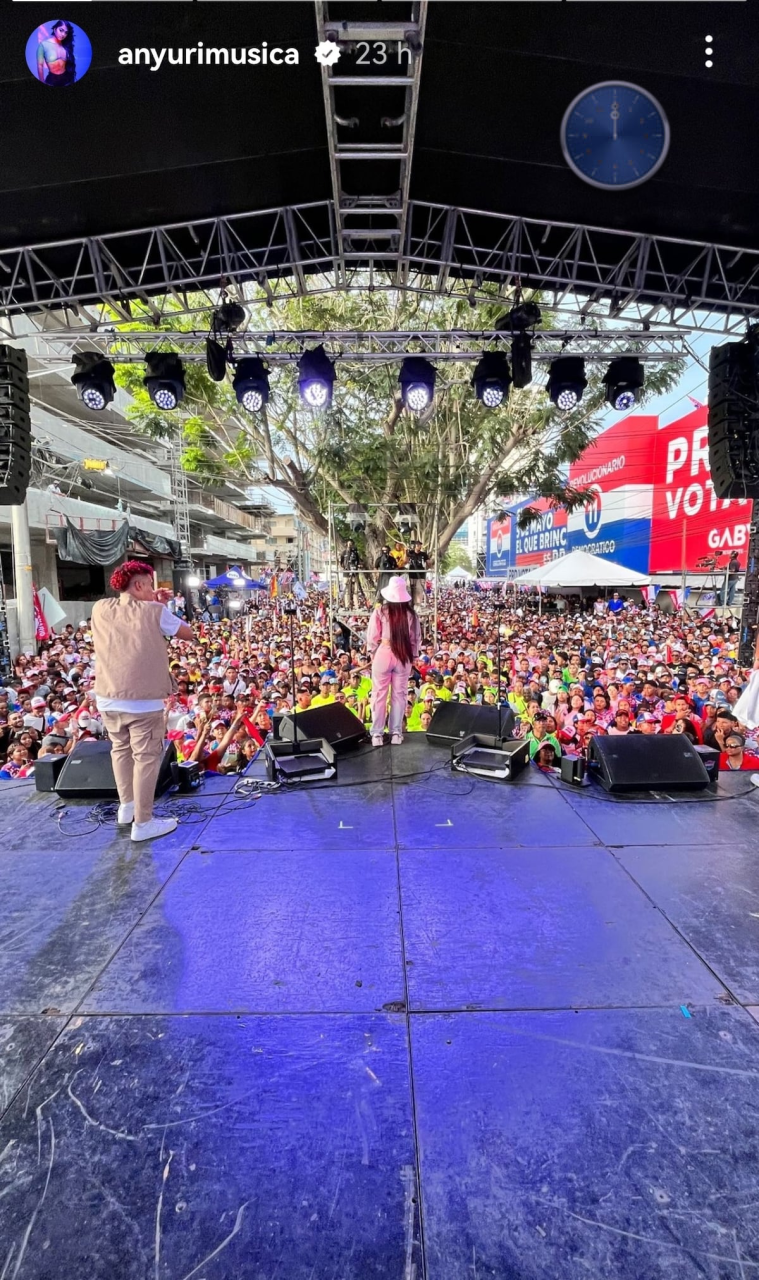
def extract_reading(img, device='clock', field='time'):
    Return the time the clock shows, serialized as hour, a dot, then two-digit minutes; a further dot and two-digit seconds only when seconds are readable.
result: 12.00
